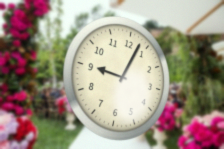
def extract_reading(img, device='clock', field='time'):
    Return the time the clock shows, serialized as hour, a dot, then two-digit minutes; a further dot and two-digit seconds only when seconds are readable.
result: 9.03
